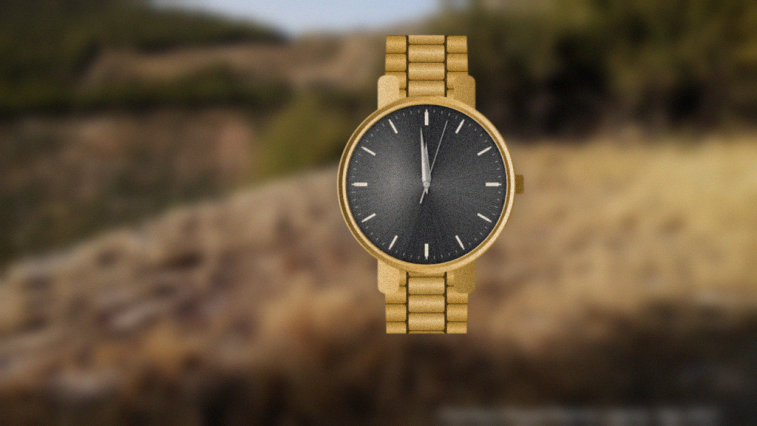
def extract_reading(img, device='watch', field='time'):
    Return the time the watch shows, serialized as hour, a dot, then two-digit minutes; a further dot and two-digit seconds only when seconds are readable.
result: 11.59.03
